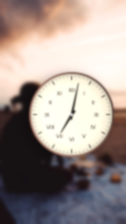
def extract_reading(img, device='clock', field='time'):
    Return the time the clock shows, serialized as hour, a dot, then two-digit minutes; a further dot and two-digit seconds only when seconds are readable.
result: 7.02
